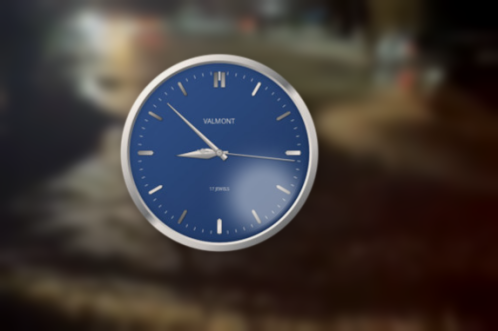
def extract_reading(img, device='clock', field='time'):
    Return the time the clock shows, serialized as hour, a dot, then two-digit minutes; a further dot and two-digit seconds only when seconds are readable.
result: 8.52.16
